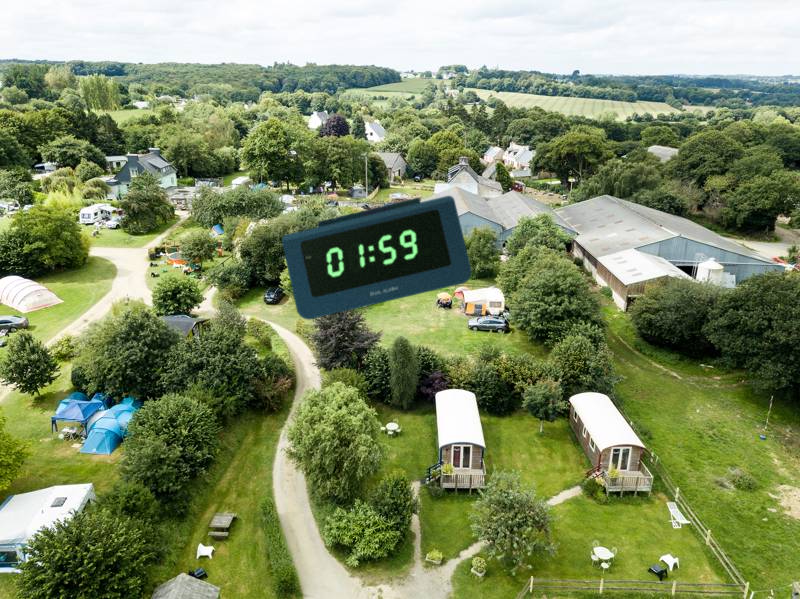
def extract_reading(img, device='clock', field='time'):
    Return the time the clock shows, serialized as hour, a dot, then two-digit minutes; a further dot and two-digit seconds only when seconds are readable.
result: 1.59
